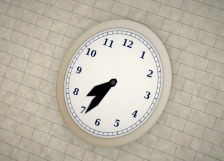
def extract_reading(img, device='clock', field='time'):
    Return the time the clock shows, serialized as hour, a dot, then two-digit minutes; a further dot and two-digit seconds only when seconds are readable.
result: 7.34
